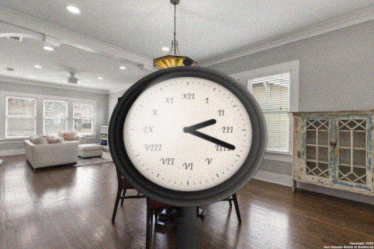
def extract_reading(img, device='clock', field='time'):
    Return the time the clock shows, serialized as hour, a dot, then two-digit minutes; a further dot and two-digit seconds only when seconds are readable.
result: 2.19
